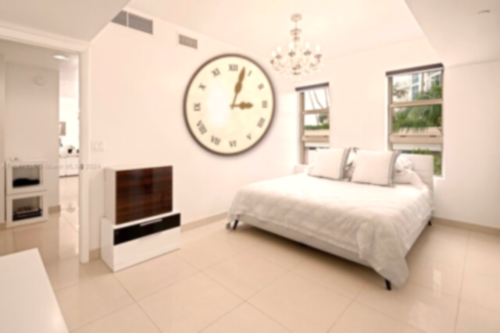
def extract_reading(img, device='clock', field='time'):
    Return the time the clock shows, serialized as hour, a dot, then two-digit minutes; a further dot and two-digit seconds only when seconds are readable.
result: 3.03
